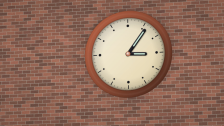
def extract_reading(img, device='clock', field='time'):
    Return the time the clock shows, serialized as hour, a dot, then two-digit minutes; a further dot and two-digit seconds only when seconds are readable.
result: 3.06
